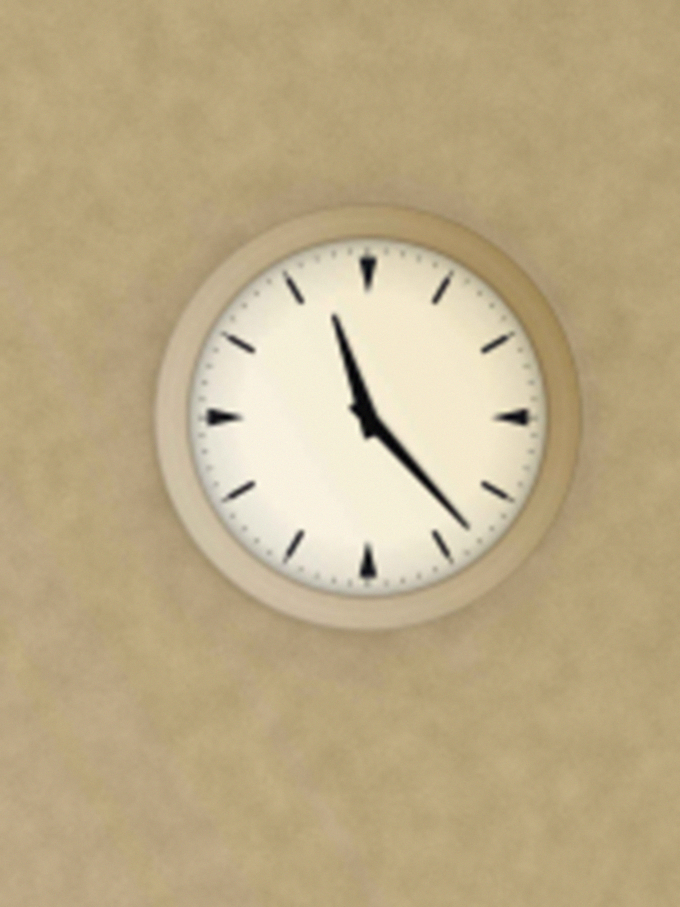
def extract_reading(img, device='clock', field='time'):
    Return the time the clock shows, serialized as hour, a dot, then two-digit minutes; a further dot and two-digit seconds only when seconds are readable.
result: 11.23
